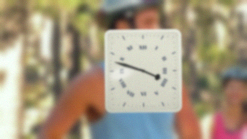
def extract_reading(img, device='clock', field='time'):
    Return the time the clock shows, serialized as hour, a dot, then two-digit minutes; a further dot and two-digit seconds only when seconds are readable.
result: 3.48
